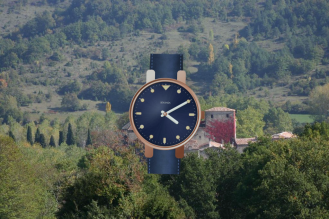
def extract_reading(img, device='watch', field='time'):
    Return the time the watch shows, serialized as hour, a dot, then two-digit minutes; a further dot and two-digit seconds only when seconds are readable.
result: 4.10
